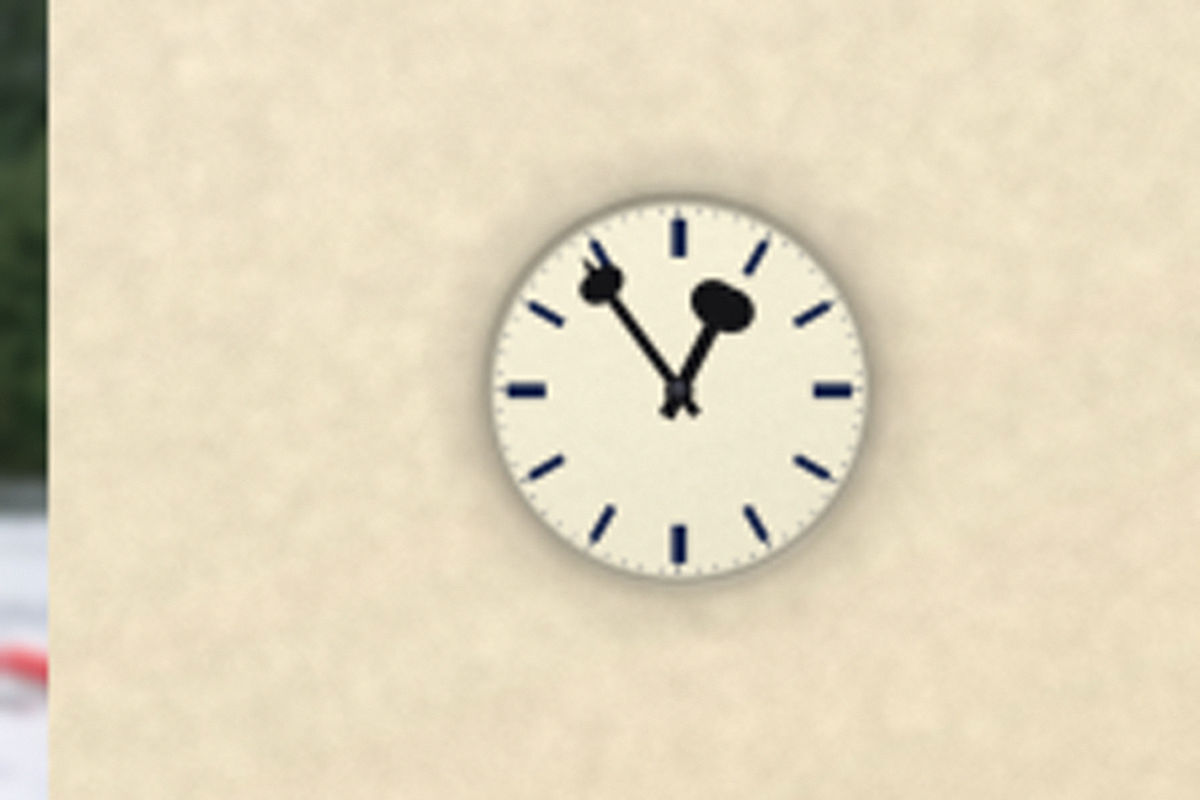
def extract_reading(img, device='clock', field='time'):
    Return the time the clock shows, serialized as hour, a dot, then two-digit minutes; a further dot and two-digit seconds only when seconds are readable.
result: 12.54
